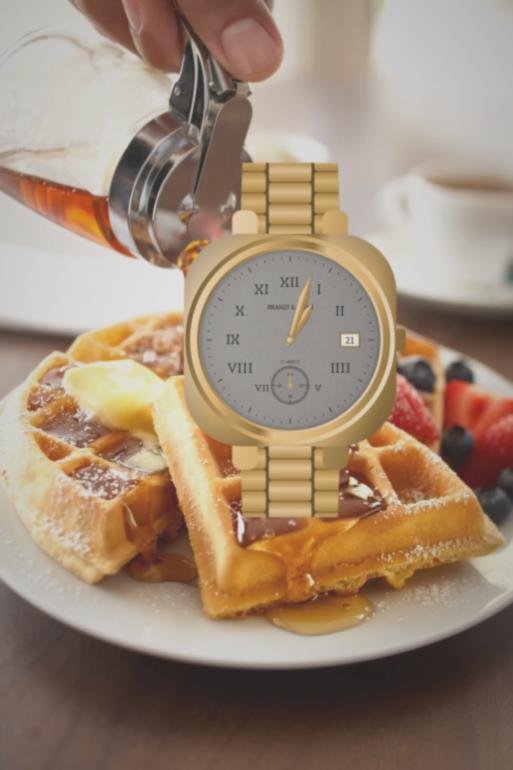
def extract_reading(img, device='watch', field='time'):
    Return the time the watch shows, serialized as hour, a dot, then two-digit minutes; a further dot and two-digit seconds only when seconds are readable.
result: 1.03
